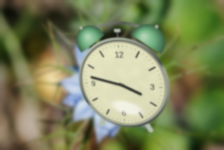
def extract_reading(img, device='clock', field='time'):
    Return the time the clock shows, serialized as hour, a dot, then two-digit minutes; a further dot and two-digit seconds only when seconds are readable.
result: 3.47
